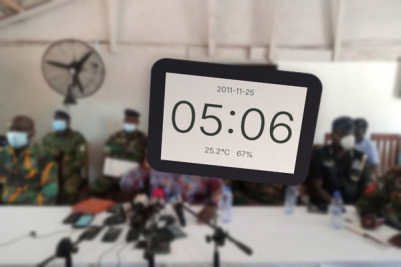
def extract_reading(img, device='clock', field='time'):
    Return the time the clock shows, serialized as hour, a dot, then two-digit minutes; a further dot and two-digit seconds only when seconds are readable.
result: 5.06
